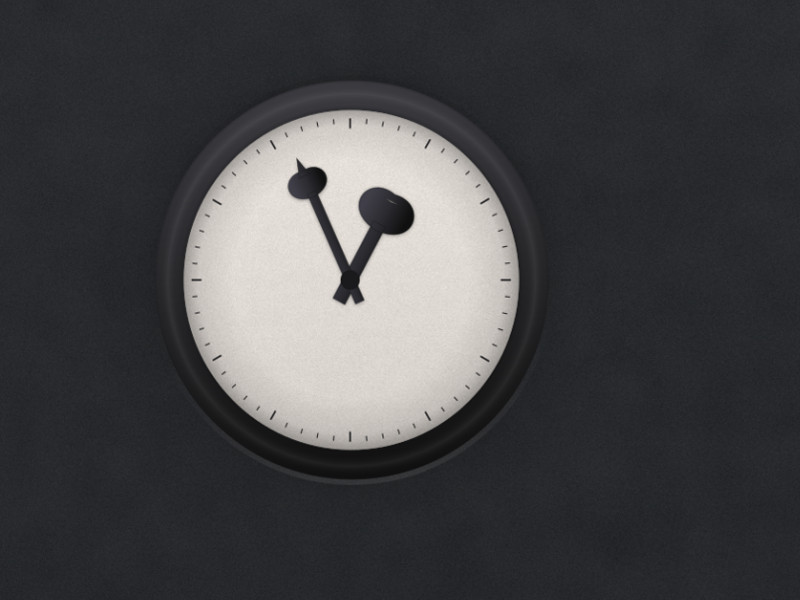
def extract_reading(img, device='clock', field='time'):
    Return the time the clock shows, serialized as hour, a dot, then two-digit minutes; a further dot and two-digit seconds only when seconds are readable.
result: 12.56
